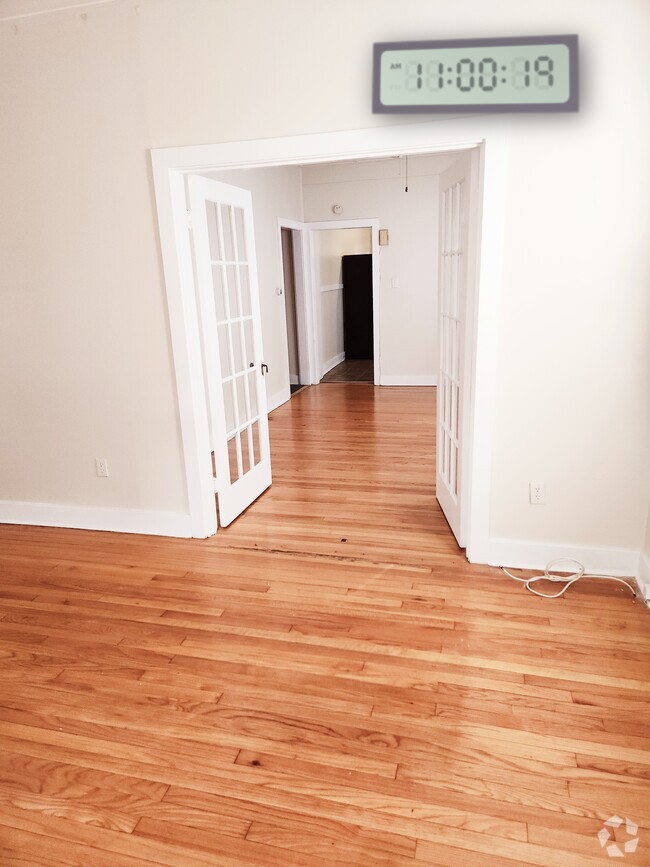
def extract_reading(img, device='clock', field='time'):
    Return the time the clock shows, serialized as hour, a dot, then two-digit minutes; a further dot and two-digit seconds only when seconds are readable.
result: 11.00.19
